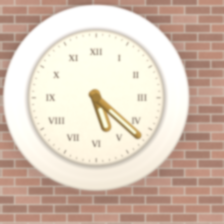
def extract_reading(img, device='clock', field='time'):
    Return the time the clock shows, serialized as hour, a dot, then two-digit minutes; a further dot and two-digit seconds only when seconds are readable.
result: 5.22
